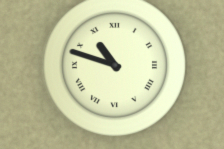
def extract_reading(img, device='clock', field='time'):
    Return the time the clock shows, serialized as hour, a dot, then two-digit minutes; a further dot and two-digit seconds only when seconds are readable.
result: 10.48
